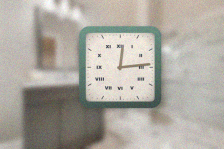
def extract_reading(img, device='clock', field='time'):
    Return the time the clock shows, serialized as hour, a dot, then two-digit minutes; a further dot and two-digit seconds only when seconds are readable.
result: 12.14
